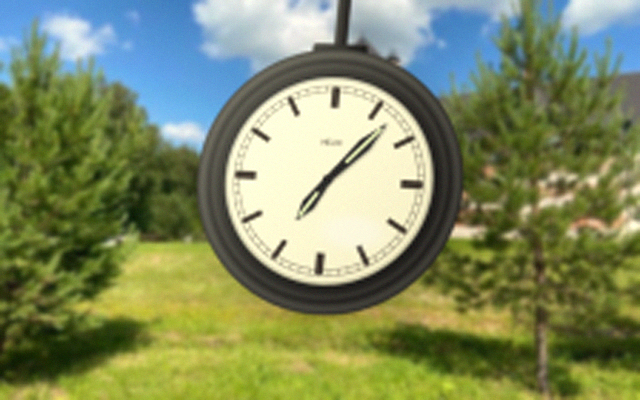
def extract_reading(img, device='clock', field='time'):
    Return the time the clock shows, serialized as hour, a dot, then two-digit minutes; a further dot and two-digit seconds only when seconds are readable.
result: 7.07
